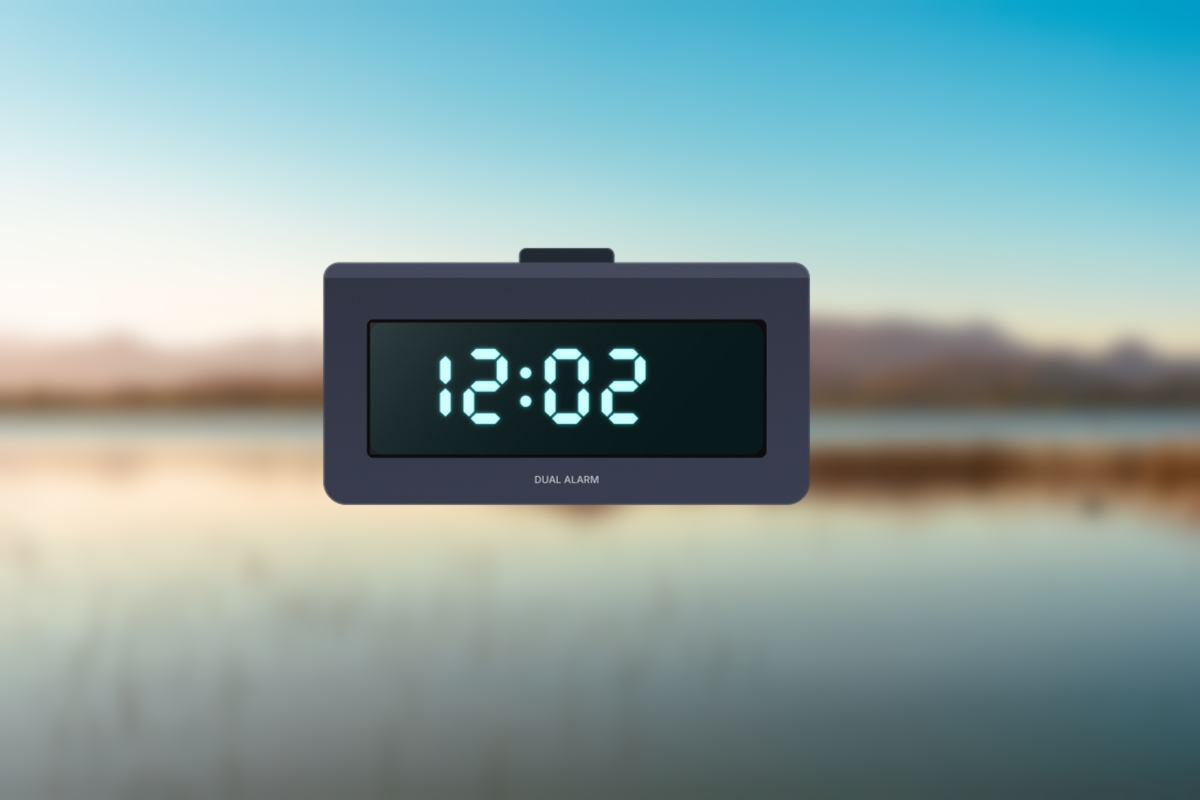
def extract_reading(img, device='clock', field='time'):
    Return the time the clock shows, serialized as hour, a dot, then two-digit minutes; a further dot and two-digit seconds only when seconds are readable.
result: 12.02
